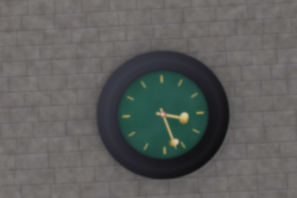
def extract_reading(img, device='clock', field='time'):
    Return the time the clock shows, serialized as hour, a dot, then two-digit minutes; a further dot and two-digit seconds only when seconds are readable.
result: 3.27
